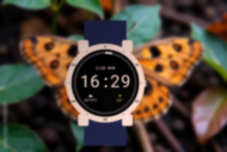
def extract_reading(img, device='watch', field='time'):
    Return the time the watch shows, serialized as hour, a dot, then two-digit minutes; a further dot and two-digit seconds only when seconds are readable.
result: 16.29
